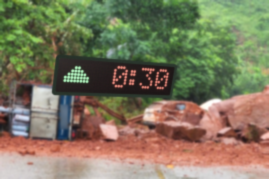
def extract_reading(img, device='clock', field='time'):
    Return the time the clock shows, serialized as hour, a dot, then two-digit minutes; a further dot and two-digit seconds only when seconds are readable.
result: 0.30
